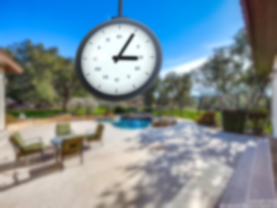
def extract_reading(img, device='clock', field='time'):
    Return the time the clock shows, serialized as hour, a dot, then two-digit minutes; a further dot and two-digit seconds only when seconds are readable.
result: 3.05
